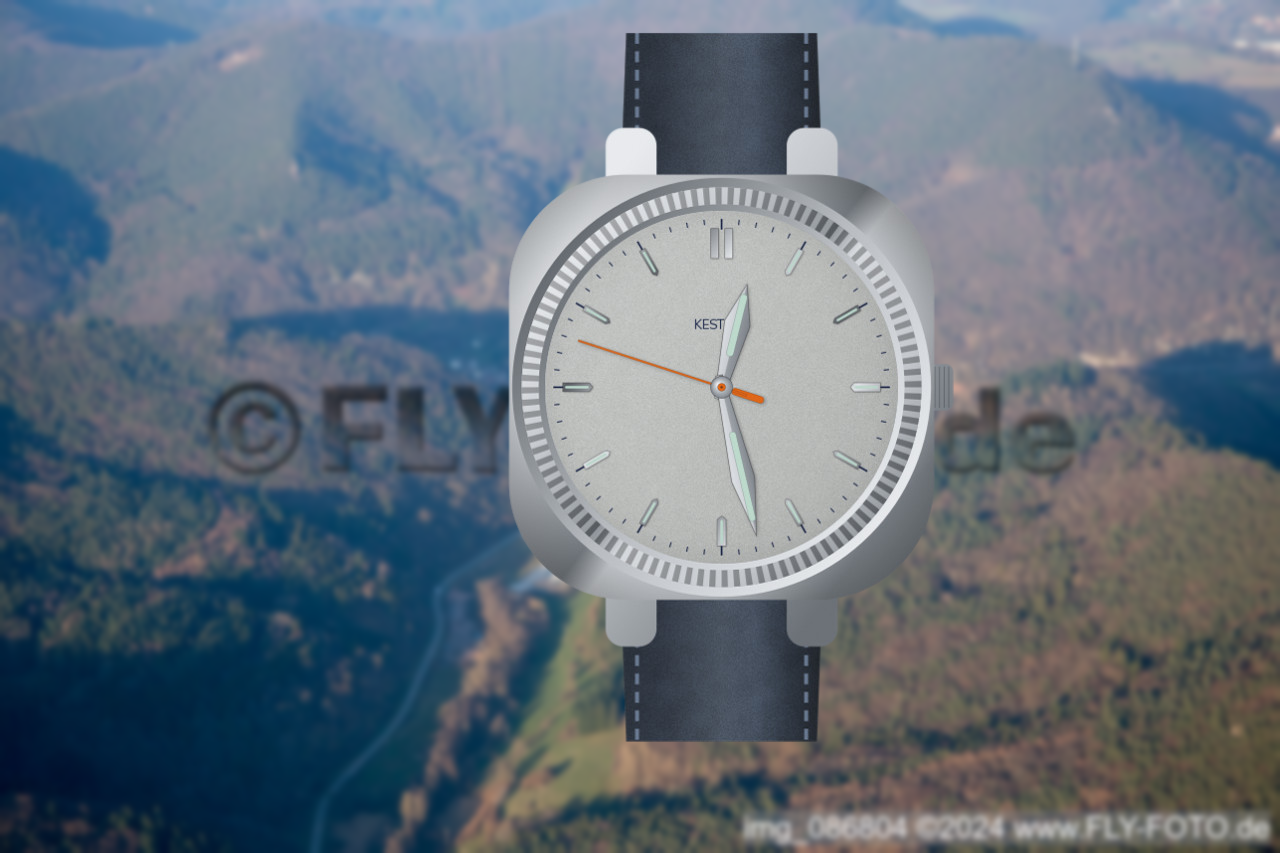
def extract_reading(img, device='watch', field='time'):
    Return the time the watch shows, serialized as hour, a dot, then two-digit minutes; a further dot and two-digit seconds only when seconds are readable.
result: 12.27.48
